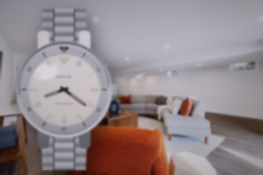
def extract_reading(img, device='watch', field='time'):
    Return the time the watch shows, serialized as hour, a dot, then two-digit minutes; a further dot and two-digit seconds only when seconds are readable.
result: 8.21
